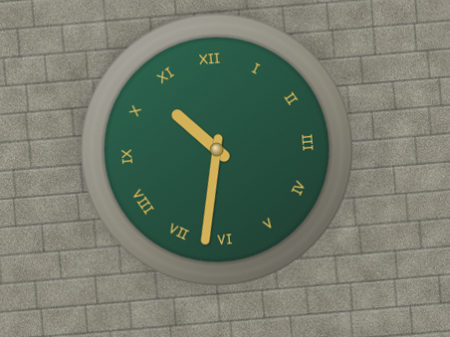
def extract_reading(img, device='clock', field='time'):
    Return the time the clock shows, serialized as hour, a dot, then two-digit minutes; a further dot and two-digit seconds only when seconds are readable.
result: 10.32
